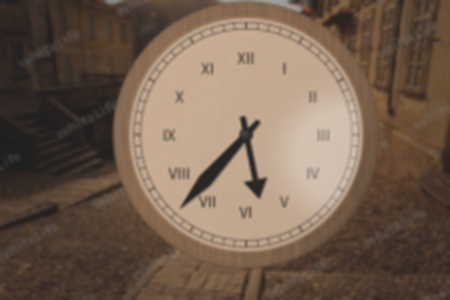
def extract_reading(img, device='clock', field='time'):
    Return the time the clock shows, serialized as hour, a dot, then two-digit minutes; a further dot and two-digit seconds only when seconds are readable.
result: 5.37
